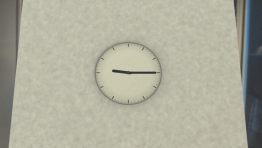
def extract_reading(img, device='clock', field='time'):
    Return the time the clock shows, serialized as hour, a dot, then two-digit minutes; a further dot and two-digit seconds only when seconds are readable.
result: 9.15
